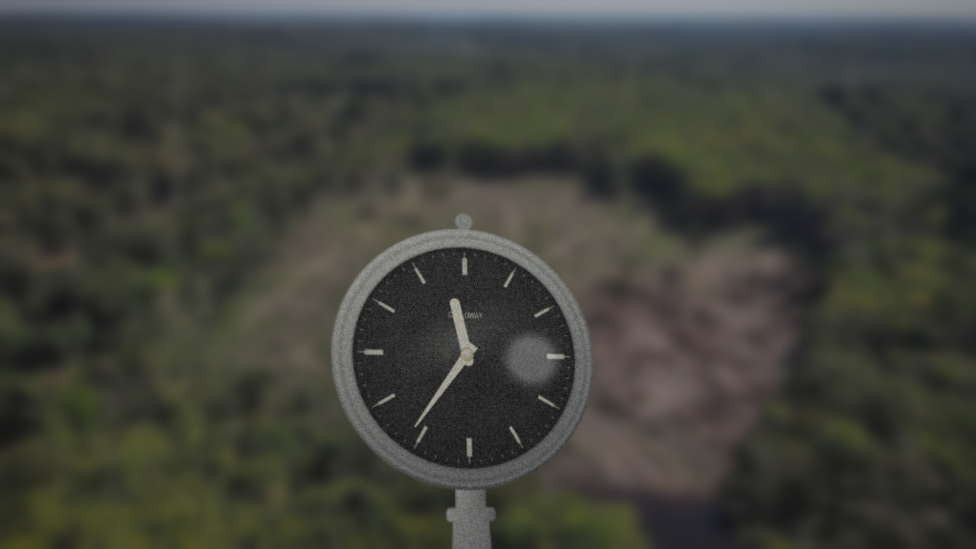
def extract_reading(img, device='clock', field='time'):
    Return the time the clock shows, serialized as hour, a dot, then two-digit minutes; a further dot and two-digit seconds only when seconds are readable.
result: 11.36
